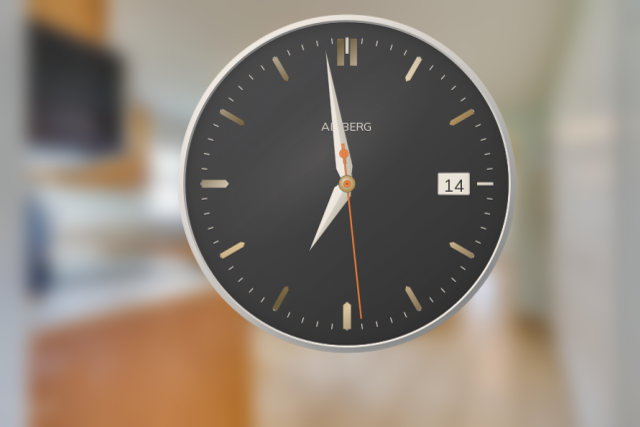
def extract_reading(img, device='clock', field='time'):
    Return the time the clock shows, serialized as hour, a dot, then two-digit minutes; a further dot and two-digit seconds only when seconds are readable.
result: 6.58.29
